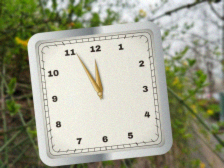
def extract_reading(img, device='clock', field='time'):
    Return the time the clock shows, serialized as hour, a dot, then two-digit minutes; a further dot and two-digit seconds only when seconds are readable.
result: 11.56
